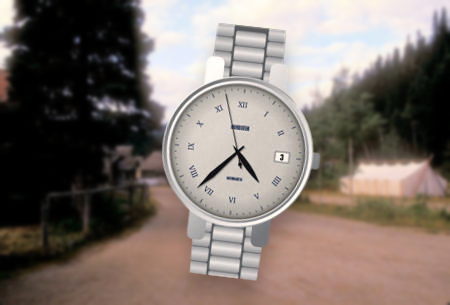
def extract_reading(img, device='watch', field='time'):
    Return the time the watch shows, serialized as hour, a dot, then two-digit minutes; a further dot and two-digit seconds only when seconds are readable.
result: 4.36.57
